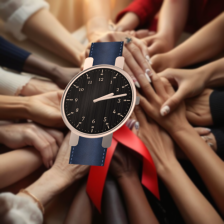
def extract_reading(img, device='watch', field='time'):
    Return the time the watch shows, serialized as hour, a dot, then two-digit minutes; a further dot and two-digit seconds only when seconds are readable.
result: 2.13
